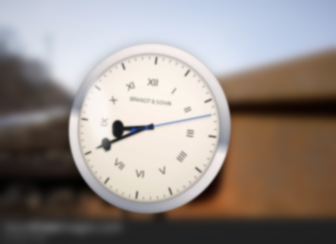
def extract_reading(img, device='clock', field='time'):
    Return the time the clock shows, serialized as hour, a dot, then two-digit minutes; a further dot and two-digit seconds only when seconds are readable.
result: 8.40.12
